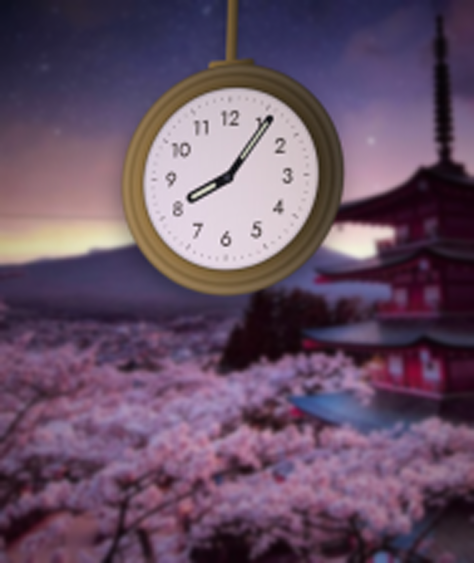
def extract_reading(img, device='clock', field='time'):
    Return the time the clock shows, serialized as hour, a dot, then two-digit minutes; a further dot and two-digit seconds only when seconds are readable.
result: 8.06
